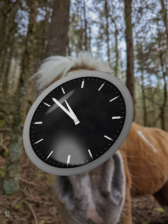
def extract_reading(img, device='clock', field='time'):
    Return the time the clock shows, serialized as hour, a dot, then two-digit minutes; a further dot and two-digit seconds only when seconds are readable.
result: 10.52
